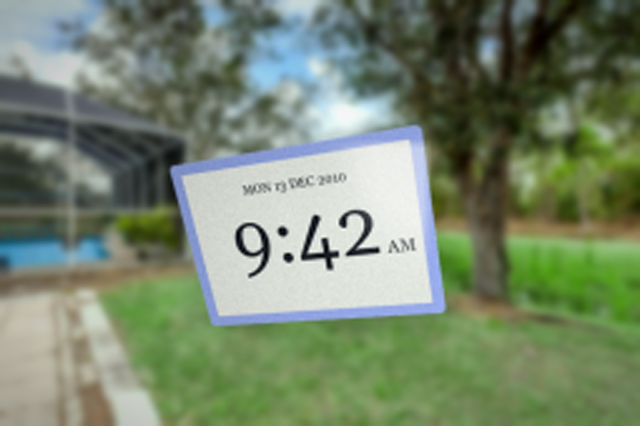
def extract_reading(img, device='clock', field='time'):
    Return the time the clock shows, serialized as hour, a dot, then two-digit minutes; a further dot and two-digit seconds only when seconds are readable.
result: 9.42
